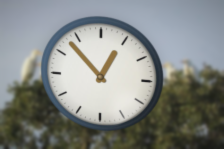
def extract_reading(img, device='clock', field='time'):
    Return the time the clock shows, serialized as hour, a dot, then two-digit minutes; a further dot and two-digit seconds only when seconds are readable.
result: 12.53
